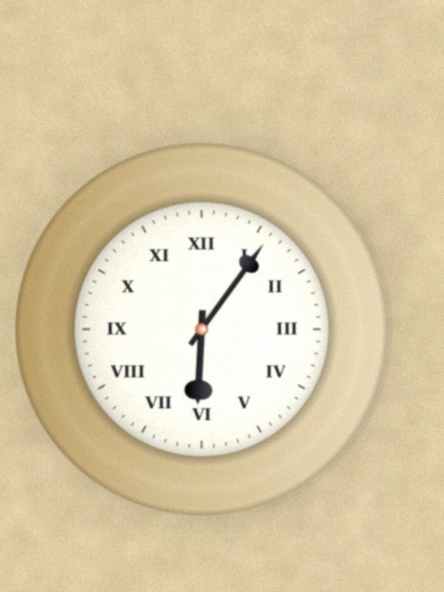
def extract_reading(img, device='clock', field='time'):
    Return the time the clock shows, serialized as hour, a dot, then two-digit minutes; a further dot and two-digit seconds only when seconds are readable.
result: 6.06
